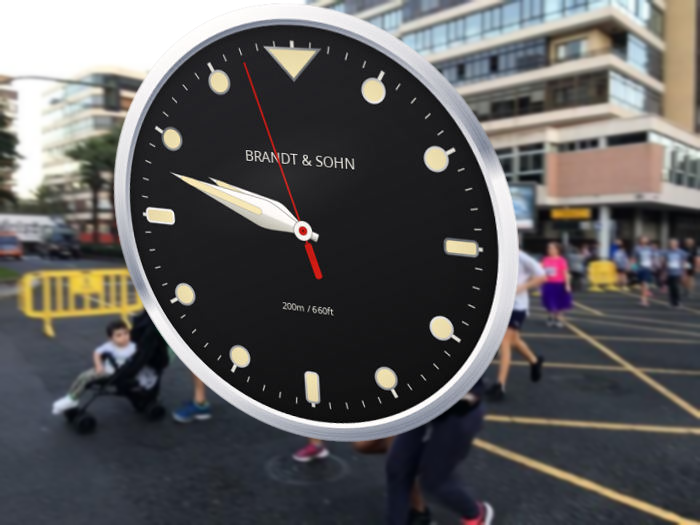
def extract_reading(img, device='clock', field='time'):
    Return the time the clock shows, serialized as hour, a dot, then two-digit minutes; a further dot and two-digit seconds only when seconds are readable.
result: 9.47.57
